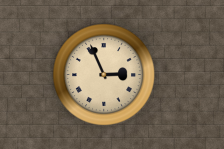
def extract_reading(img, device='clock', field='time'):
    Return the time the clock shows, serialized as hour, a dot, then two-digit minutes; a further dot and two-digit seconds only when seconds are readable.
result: 2.56
